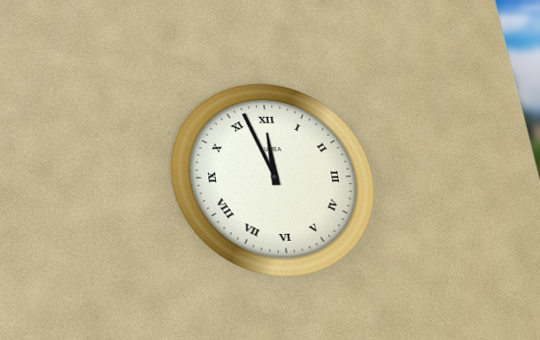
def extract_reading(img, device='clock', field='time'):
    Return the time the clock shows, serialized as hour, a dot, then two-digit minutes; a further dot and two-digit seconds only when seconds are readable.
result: 11.57
